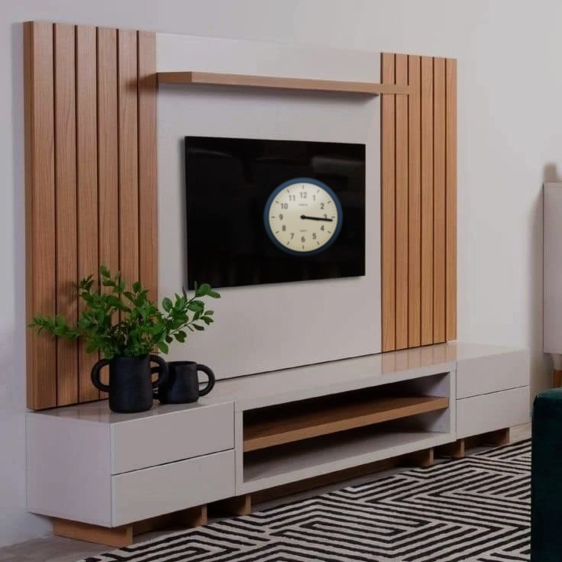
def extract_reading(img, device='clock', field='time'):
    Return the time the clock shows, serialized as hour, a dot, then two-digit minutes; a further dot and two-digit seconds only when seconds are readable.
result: 3.16
